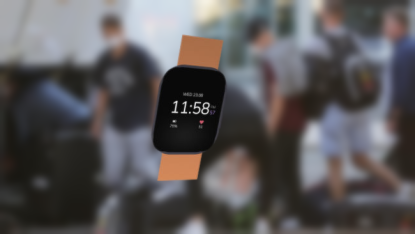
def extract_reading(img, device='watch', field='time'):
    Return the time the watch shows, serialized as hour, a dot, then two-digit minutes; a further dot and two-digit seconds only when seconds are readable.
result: 11.58
